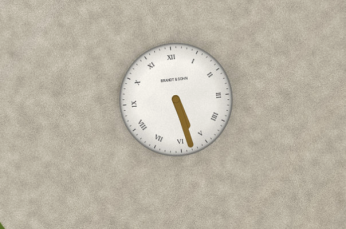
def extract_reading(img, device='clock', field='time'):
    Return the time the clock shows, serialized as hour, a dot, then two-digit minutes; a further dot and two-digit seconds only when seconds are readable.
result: 5.28
